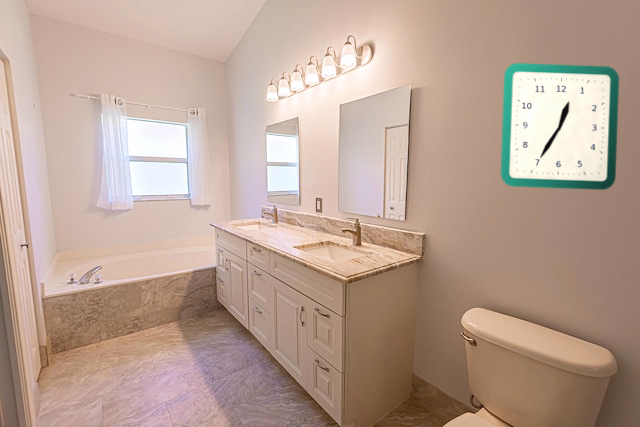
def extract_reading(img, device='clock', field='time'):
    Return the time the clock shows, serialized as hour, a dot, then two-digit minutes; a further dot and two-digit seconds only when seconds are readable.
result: 12.35
